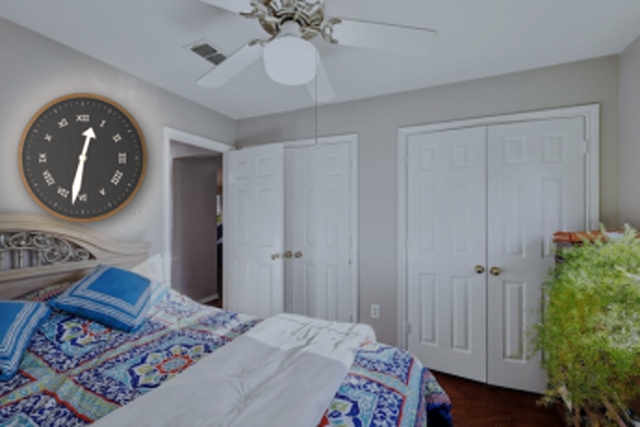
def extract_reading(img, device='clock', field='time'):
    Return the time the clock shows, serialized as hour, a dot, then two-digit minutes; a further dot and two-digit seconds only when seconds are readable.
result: 12.32
